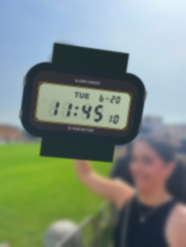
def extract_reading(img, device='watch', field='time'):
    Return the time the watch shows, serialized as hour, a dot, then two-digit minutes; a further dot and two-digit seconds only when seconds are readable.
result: 11.45
